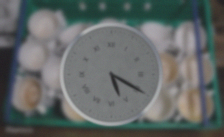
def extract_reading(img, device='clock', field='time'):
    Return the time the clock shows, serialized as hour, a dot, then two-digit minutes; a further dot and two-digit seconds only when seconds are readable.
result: 5.20
